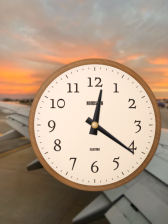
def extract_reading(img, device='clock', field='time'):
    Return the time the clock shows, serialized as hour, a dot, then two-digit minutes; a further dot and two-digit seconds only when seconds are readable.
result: 12.21
